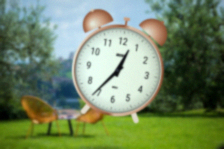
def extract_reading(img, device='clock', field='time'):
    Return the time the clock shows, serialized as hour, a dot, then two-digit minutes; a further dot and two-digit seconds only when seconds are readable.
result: 12.36
